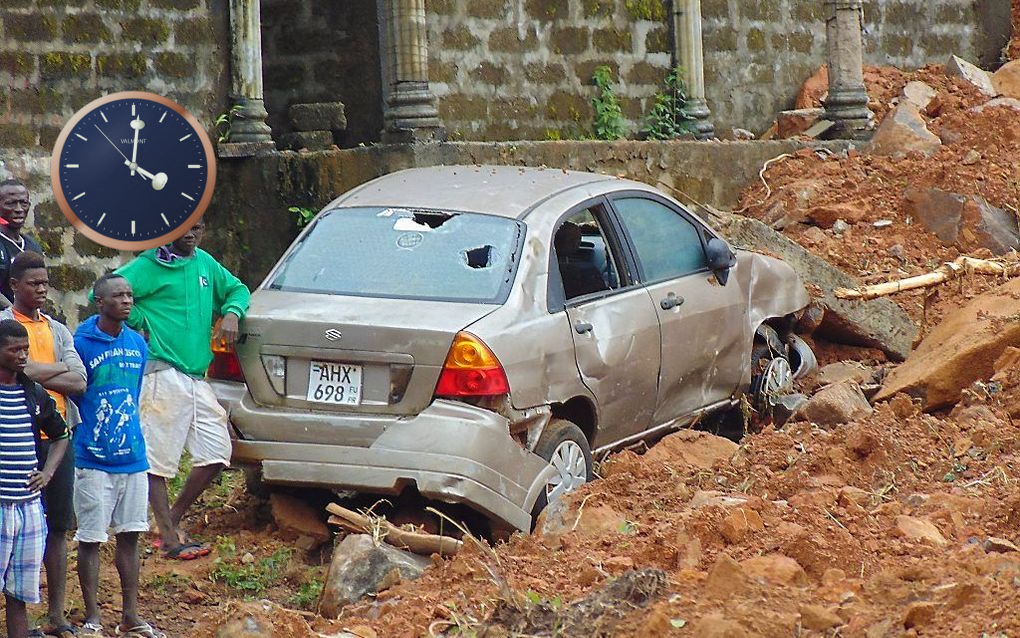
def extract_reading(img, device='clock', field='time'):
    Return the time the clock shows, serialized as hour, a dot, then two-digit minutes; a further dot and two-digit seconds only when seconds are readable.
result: 4.00.53
